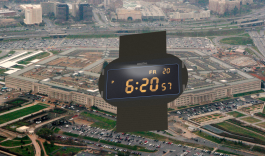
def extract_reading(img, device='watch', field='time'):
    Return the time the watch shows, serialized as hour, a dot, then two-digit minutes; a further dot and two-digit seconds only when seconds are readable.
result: 6.20.57
